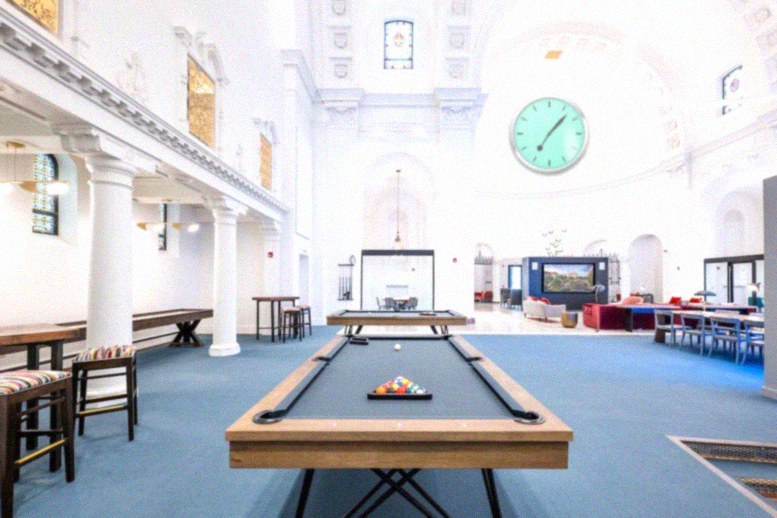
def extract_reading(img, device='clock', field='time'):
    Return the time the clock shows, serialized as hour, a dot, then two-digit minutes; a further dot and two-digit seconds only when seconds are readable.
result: 7.07
